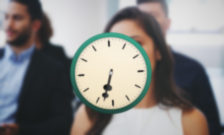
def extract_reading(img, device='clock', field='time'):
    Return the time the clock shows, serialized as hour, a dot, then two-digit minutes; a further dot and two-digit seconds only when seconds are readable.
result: 6.33
